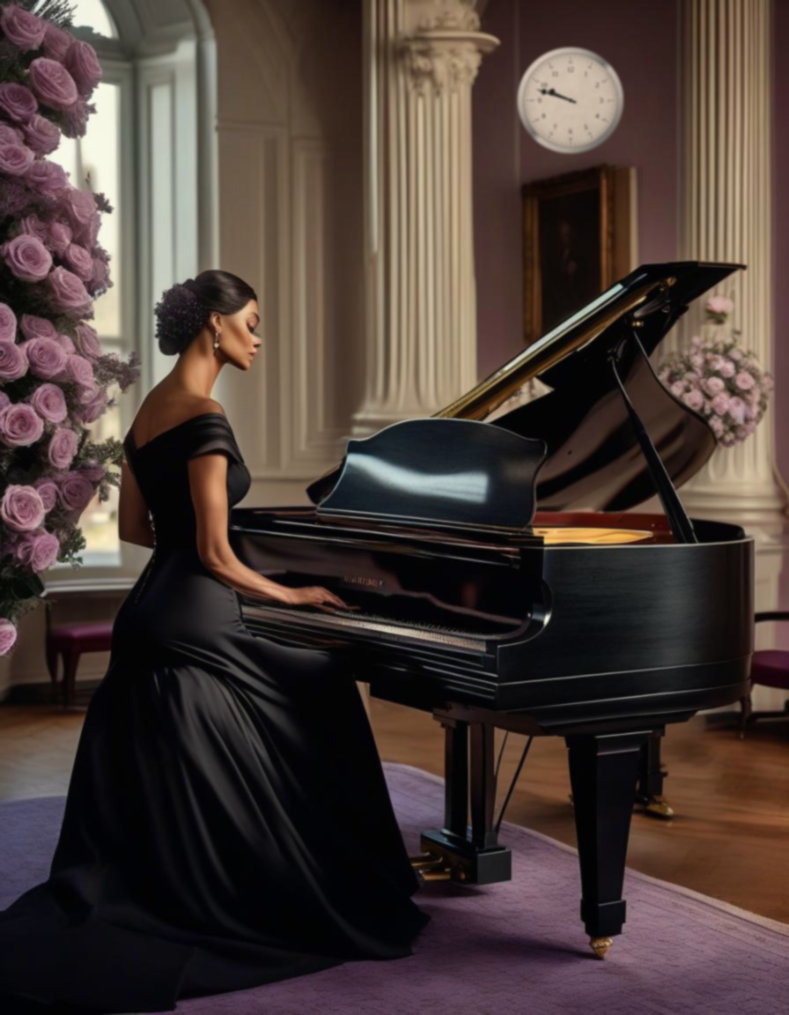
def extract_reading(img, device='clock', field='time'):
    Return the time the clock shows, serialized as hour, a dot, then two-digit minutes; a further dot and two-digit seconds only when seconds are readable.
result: 9.48
